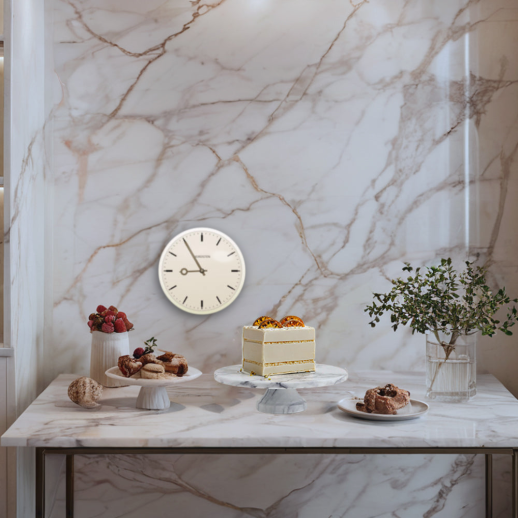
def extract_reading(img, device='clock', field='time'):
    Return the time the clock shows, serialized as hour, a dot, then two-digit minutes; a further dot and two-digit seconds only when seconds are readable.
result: 8.55
